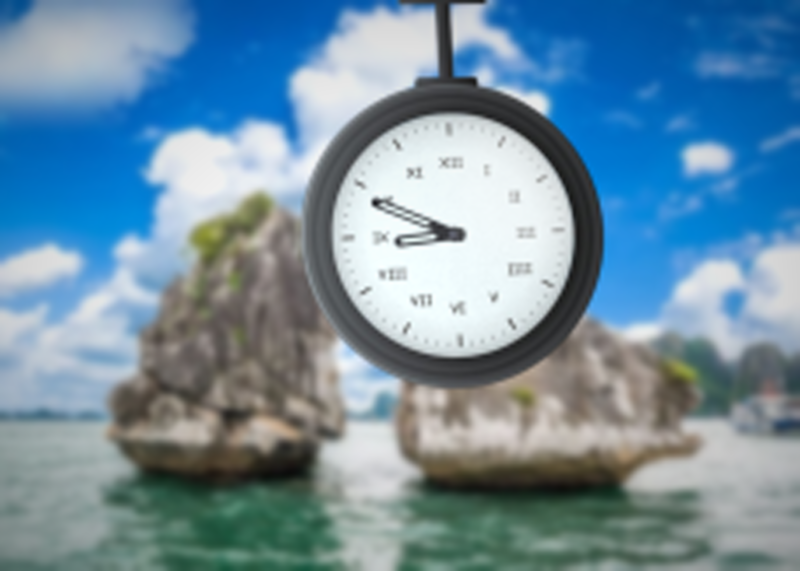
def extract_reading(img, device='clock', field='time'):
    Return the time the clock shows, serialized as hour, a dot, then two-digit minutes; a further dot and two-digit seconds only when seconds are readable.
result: 8.49
